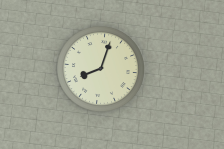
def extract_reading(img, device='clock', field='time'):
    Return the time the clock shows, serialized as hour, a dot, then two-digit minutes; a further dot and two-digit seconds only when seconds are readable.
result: 8.02
